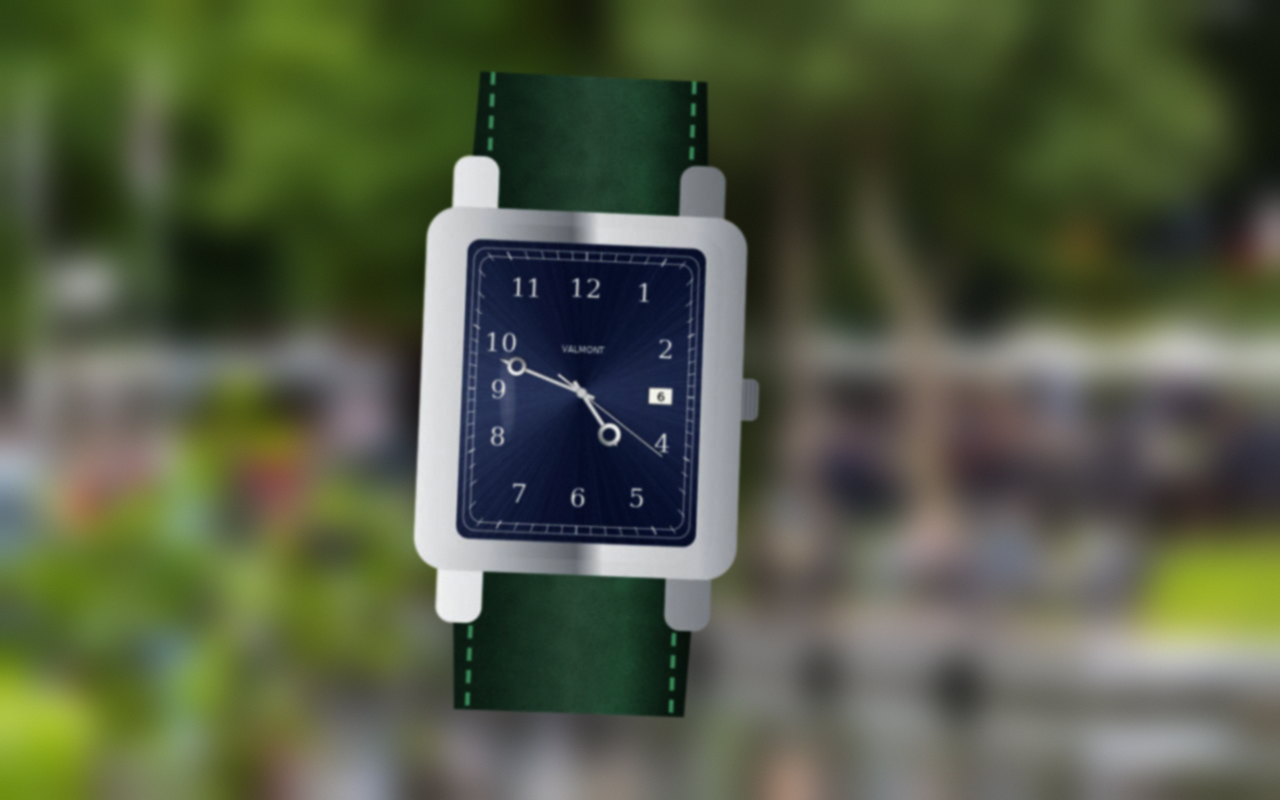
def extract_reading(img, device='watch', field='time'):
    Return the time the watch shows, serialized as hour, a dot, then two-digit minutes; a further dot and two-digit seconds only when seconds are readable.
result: 4.48.21
